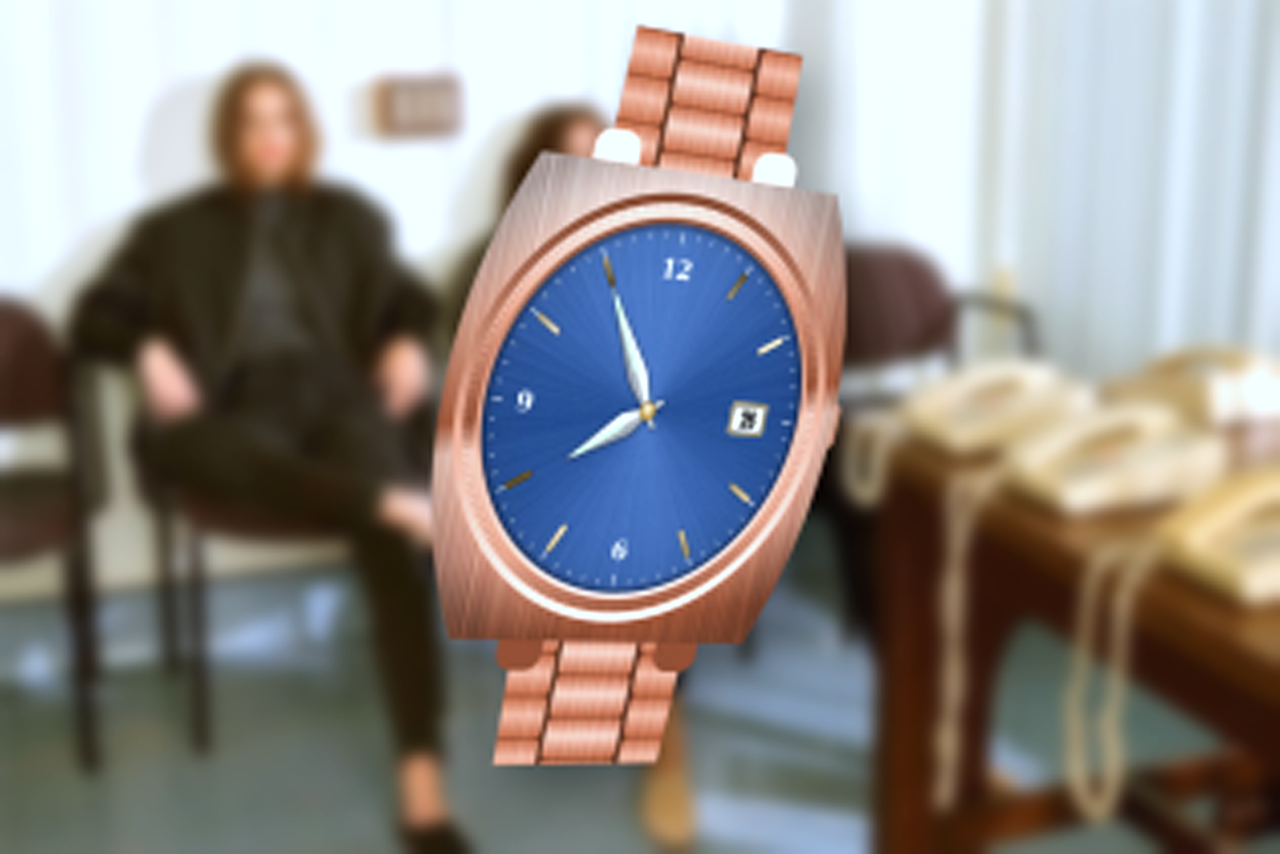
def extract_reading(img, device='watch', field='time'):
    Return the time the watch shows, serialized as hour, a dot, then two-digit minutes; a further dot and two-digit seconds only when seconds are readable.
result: 7.55
